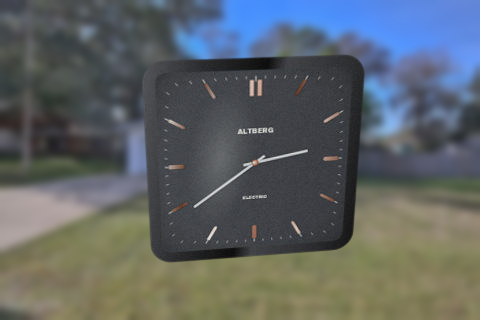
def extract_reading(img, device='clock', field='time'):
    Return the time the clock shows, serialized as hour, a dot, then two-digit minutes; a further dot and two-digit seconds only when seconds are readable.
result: 2.39
